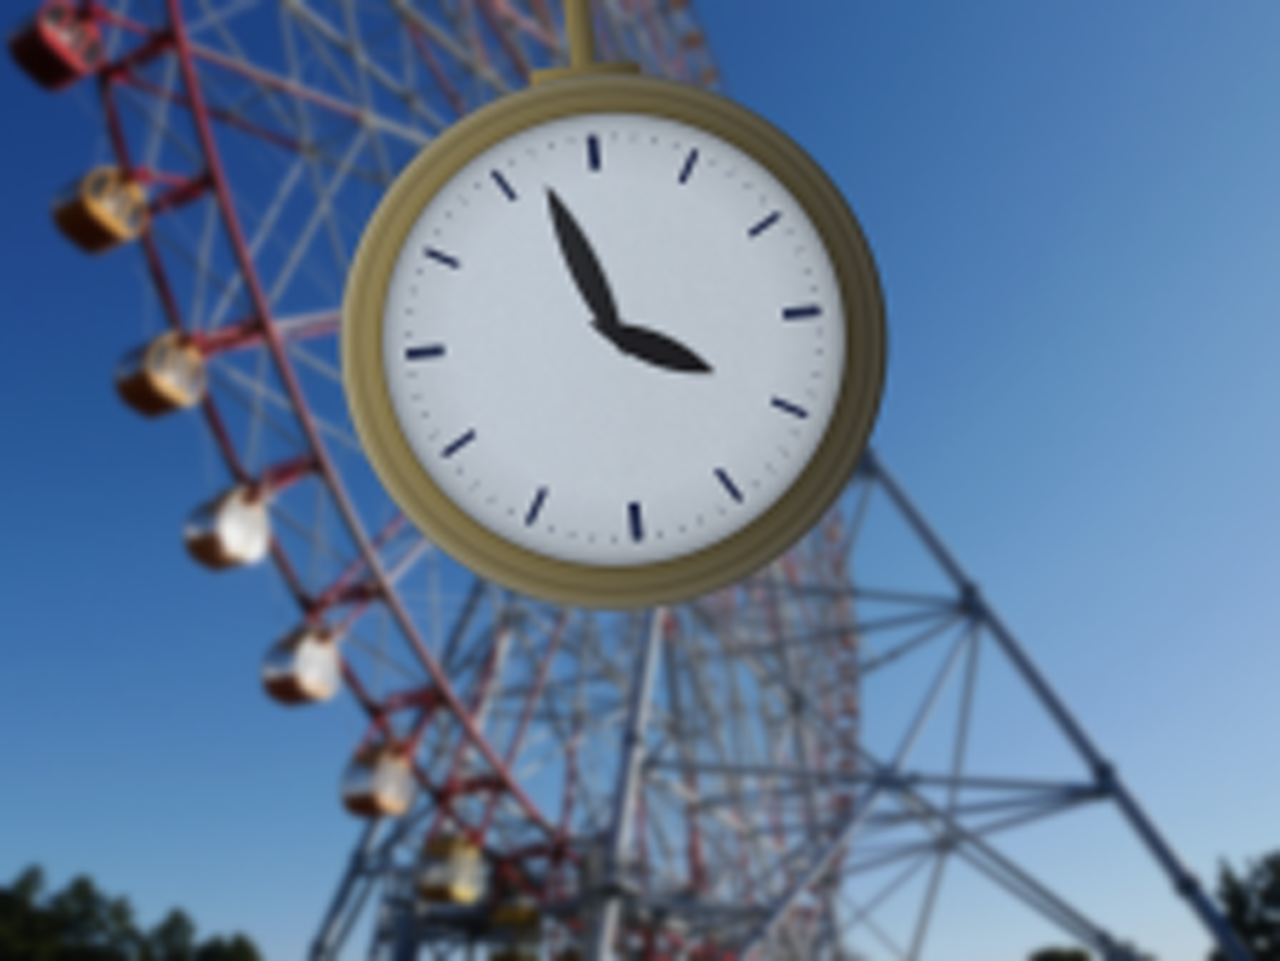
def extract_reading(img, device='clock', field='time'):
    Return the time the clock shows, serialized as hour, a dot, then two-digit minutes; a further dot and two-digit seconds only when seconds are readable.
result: 3.57
